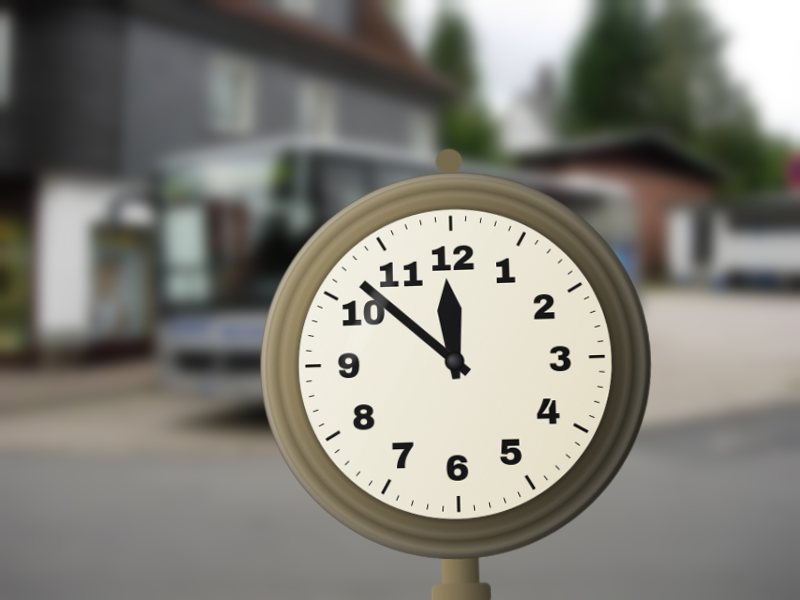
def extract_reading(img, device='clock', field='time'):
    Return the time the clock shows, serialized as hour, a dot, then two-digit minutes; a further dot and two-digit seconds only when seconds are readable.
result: 11.52
